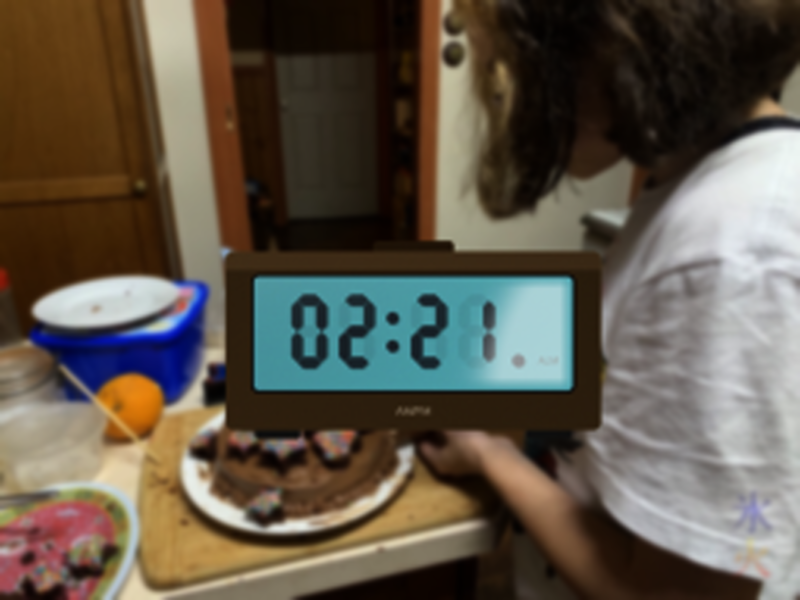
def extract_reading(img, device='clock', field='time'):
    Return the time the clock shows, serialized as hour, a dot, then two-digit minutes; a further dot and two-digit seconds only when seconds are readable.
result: 2.21
